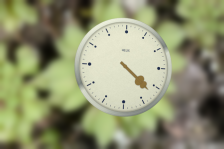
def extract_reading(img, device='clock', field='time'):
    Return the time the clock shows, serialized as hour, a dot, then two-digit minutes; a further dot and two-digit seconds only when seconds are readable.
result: 4.22
